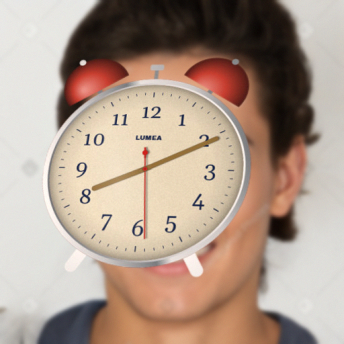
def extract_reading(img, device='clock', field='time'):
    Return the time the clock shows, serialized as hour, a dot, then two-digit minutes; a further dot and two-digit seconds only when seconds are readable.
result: 8.10.29
